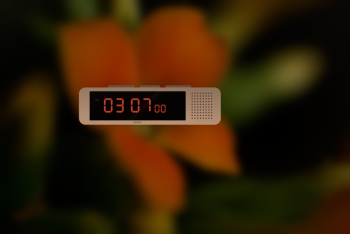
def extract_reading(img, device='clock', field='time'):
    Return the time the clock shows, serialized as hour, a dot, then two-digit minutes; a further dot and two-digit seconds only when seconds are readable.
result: 3.07.00
